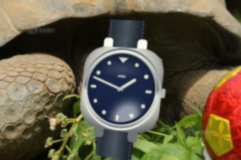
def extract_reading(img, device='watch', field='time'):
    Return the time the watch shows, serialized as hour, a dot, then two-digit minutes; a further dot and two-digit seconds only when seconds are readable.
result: 1.48
